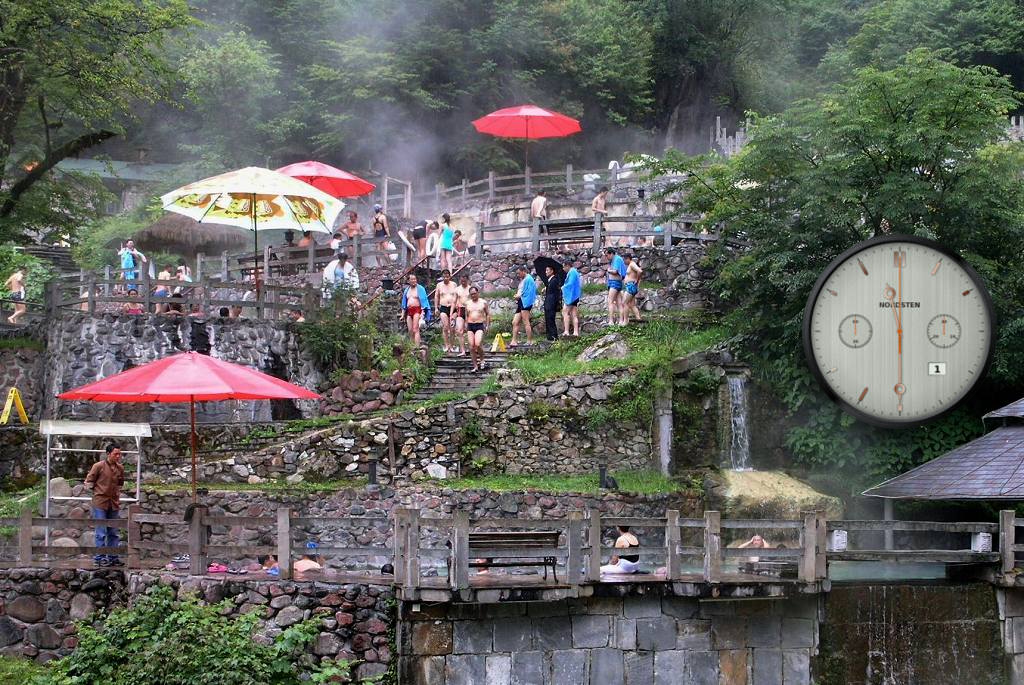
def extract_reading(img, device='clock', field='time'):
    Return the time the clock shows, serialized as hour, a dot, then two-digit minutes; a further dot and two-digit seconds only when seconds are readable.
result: 11.30
